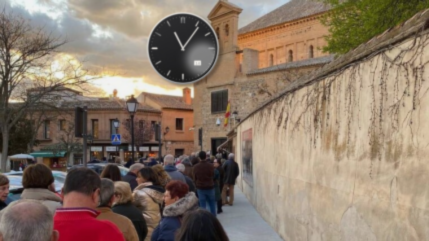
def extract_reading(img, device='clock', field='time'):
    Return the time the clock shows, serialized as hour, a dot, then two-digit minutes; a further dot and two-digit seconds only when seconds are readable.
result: 11.06
